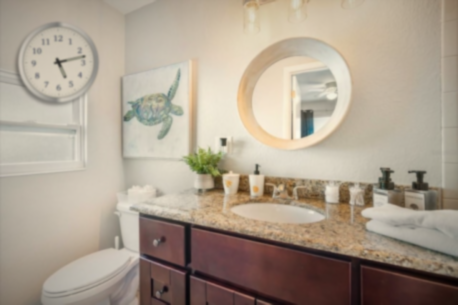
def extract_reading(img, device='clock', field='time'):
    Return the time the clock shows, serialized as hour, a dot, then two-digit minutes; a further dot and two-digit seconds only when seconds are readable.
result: 5.13
